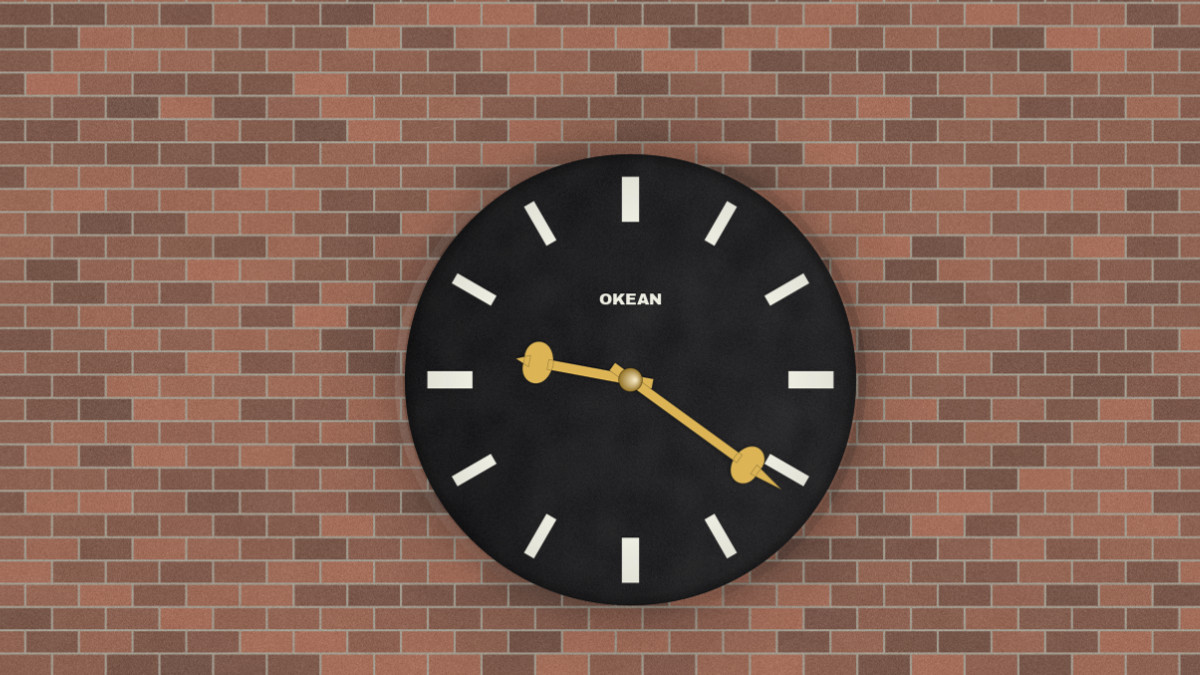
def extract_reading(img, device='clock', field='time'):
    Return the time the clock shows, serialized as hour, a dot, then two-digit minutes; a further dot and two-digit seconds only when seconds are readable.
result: 9.21
